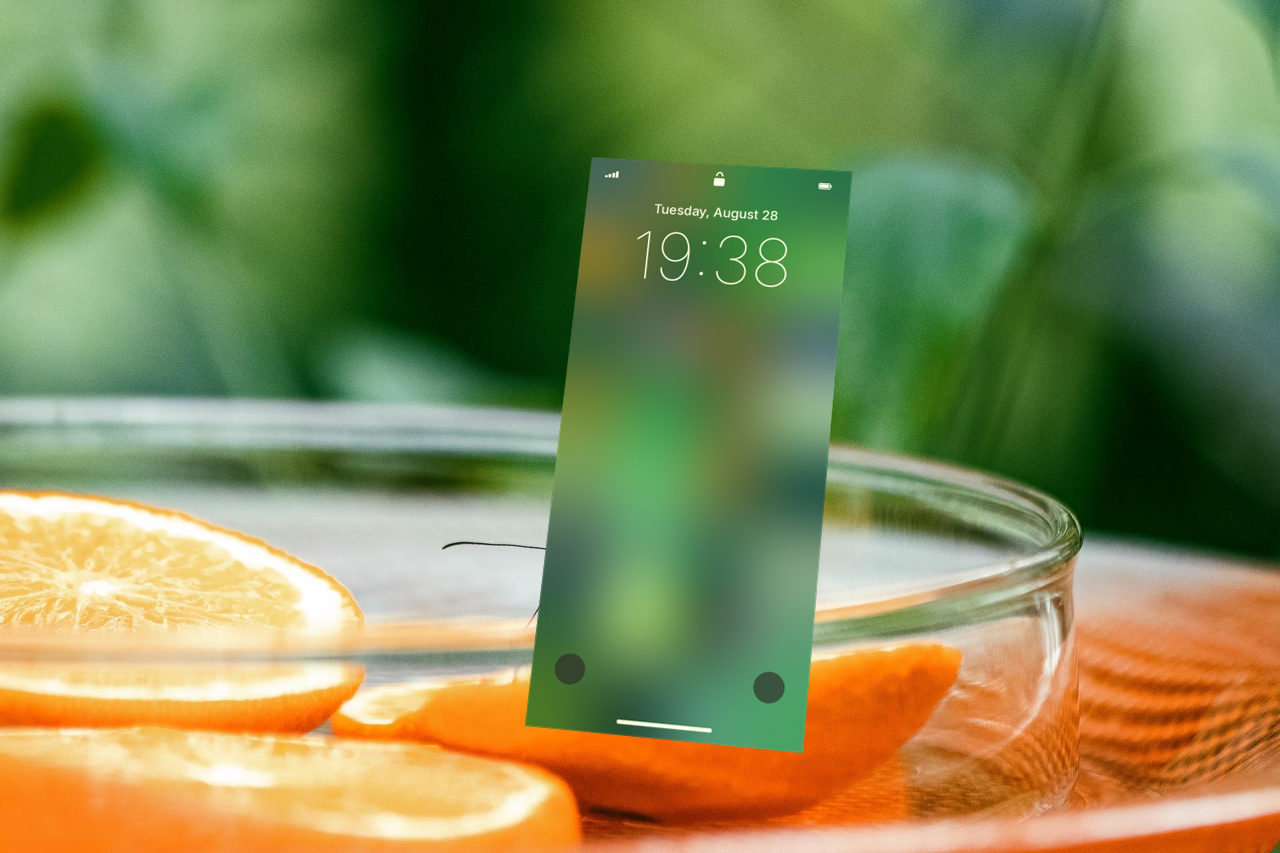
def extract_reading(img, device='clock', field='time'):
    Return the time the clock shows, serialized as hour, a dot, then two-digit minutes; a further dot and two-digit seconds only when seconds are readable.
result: 19.38
